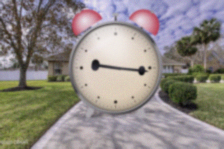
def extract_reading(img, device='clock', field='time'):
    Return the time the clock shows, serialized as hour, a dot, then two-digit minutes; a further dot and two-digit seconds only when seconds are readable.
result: 9.16
